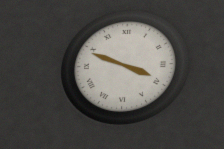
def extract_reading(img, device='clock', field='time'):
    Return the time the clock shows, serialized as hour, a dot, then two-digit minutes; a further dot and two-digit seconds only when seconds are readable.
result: 3.49
